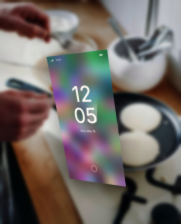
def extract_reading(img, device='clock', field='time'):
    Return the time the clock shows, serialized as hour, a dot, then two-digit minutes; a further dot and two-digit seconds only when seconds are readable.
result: 12.05
